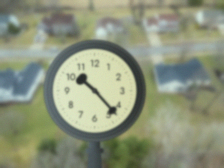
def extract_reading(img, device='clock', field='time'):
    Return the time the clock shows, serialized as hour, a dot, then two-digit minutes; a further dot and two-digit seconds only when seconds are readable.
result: 10.23
